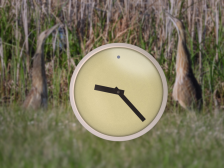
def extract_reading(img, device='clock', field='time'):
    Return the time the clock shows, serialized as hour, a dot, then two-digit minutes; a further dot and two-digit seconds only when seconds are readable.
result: 9.23
